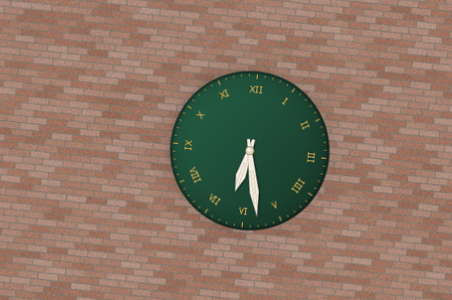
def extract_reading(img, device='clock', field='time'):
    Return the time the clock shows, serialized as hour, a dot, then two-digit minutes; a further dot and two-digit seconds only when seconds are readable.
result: 6.28
